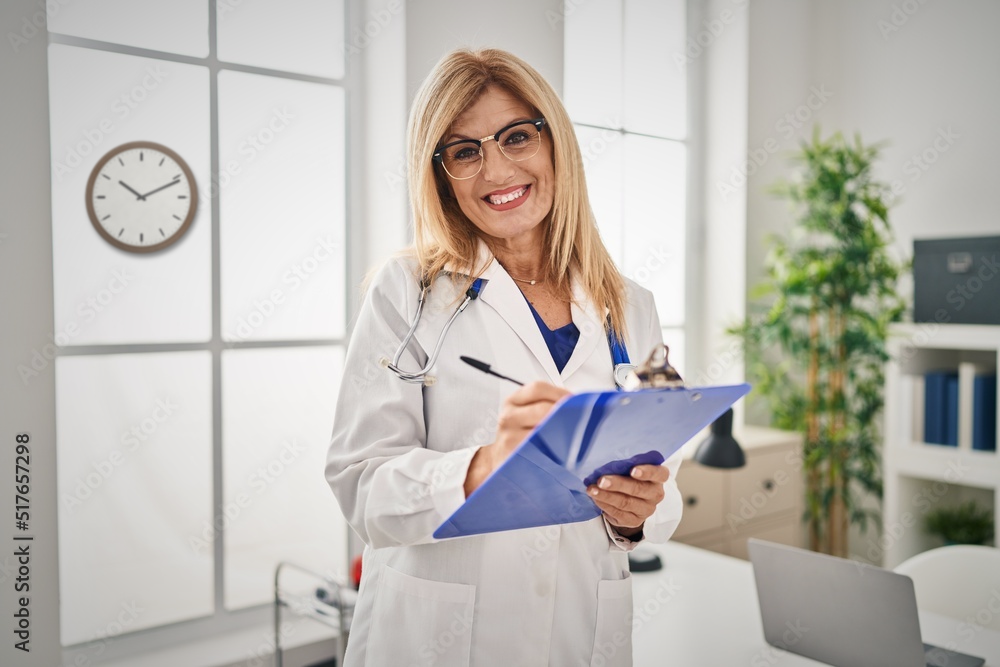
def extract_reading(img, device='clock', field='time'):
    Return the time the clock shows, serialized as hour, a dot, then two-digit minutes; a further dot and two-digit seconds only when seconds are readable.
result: 10.11
